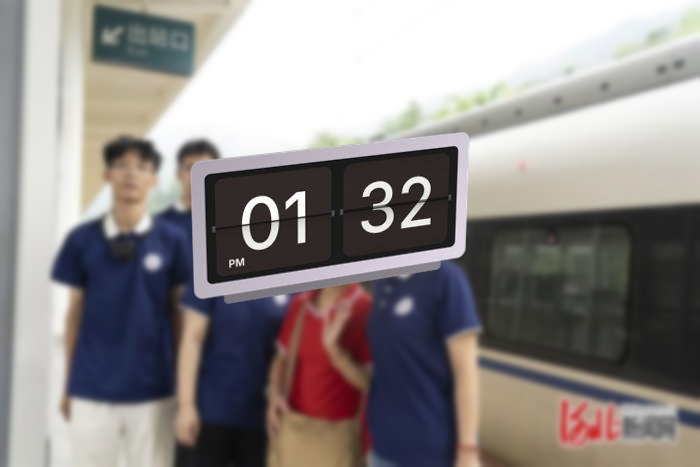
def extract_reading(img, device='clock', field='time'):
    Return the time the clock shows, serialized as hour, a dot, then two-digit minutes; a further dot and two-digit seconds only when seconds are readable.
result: 1.32
